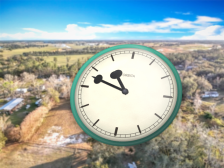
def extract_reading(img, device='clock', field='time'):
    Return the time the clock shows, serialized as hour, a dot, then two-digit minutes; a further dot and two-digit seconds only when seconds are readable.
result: 10.48
